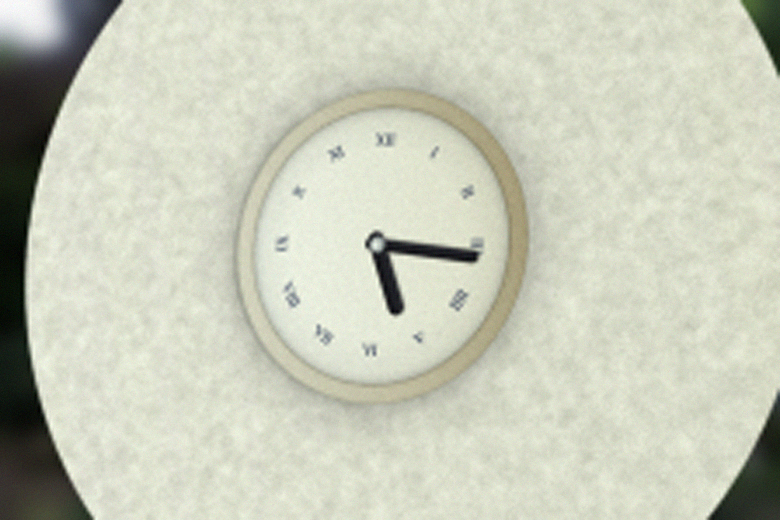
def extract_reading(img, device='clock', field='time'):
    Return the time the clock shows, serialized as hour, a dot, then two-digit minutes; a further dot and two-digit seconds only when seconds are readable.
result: 5.16
